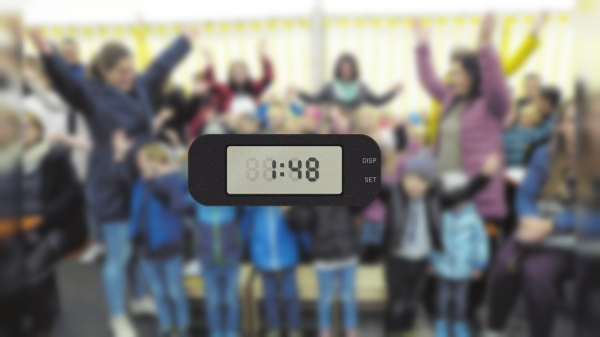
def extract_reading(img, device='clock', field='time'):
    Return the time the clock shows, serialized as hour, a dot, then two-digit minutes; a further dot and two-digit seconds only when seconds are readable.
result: 1.48
